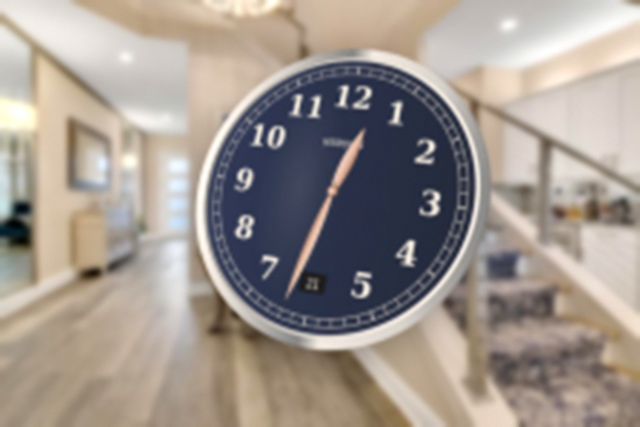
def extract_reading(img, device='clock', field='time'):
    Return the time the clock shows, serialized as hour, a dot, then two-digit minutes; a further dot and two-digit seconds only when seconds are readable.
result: 12.32
